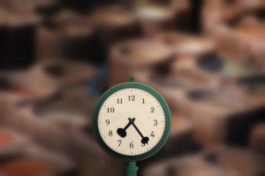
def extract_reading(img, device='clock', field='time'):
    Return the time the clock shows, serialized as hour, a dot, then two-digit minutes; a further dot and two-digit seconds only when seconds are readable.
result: 7.24
